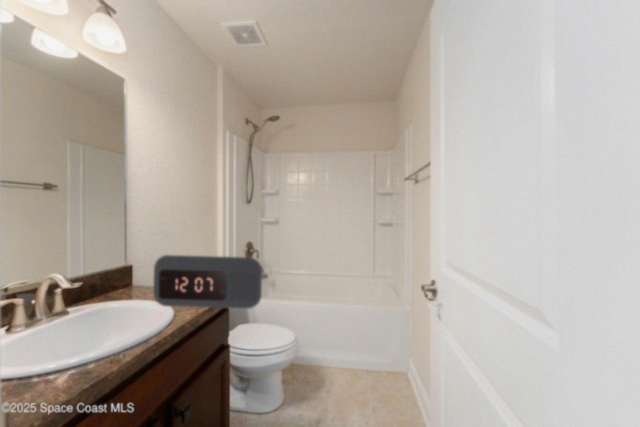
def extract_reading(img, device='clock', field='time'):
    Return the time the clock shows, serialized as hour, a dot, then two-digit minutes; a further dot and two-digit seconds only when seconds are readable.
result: 12.07
